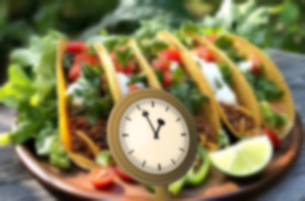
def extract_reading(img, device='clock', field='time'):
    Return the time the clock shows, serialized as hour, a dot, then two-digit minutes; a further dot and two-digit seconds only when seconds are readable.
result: 12.56
